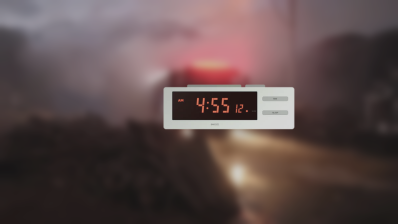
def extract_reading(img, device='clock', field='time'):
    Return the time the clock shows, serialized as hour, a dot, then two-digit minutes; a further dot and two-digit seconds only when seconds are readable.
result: 4.55.12
